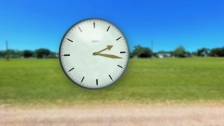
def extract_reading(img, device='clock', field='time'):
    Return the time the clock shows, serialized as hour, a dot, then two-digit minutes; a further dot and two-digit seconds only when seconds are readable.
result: 2.17
